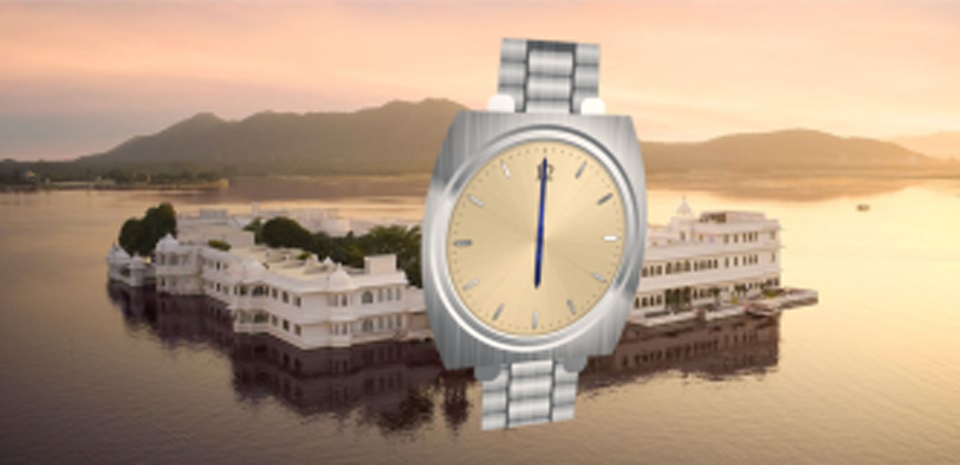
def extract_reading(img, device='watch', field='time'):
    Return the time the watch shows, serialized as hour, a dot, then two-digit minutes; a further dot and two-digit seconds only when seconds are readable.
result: 6.00
